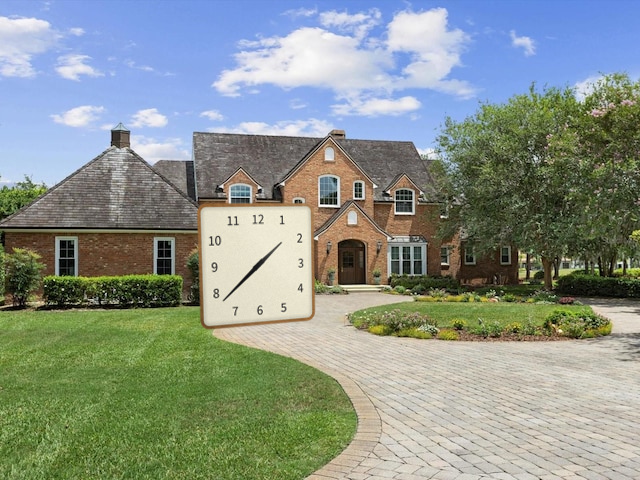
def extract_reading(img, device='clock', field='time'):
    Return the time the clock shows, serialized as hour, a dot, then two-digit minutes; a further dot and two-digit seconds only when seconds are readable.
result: 1.38
